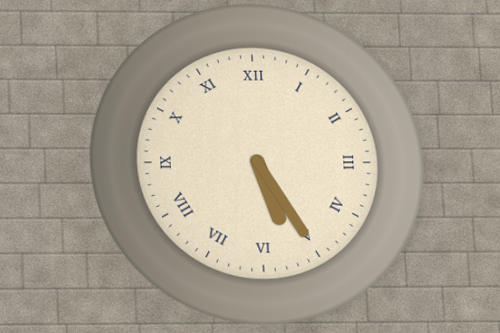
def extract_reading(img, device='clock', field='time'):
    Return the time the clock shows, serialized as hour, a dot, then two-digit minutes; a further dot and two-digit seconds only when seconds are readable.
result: 5.25
